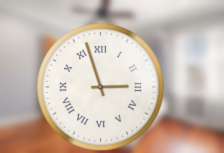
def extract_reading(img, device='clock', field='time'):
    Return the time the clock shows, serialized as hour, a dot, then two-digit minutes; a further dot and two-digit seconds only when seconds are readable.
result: 2.57
